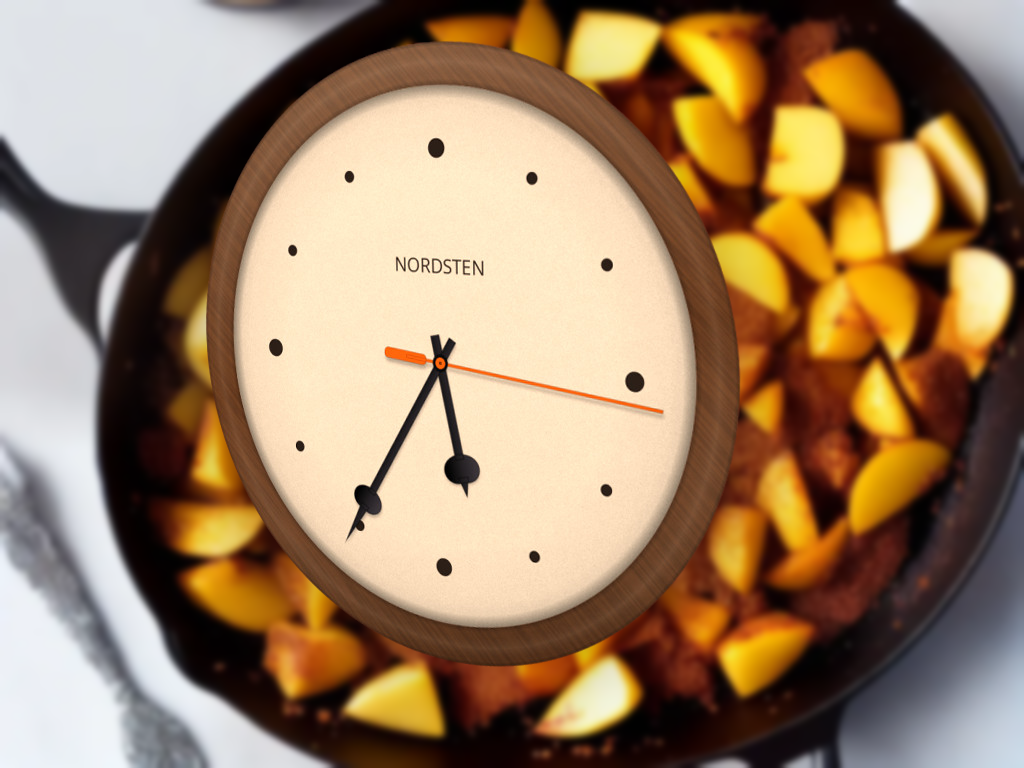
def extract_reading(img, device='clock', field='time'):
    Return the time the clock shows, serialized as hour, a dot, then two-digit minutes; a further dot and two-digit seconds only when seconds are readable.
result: 5.35.16
